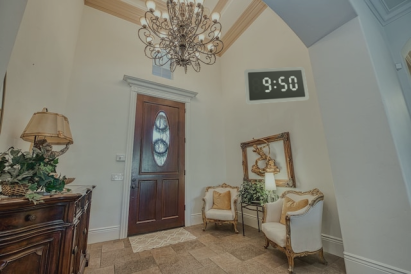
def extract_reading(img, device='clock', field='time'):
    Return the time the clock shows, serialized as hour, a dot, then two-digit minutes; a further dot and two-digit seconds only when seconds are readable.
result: 9.50
